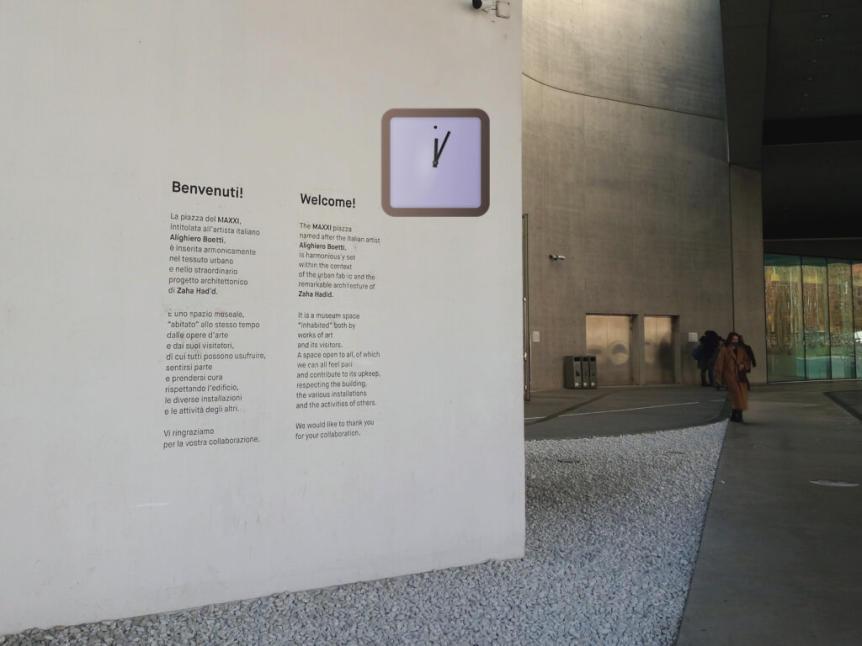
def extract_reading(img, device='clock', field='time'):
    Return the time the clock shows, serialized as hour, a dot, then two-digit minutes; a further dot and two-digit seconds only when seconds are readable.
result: 12.04
